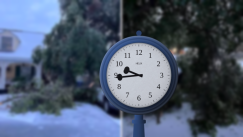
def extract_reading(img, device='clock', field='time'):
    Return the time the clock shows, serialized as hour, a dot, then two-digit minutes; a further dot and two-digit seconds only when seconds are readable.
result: 9.44
